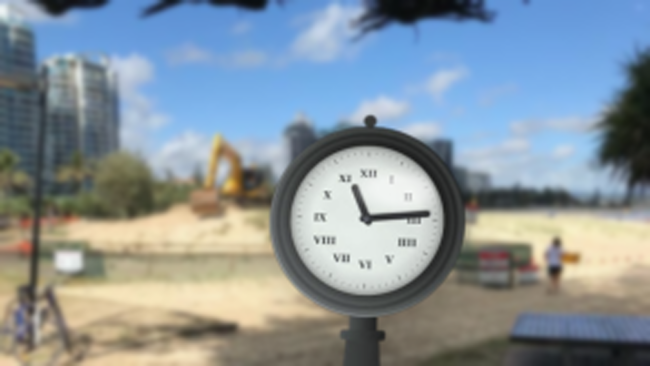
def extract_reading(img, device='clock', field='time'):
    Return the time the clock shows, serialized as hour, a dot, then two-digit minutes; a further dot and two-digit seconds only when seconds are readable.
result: 11.14
